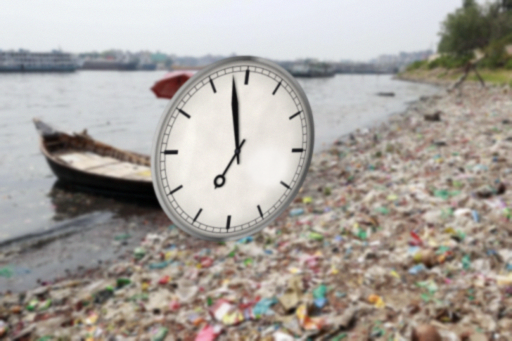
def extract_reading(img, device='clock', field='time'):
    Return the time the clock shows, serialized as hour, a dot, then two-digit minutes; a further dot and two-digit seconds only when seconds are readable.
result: 6.58
